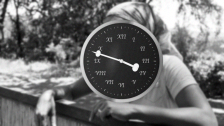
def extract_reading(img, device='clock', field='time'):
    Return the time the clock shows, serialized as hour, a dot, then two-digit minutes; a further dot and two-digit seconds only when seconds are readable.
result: 3.48
